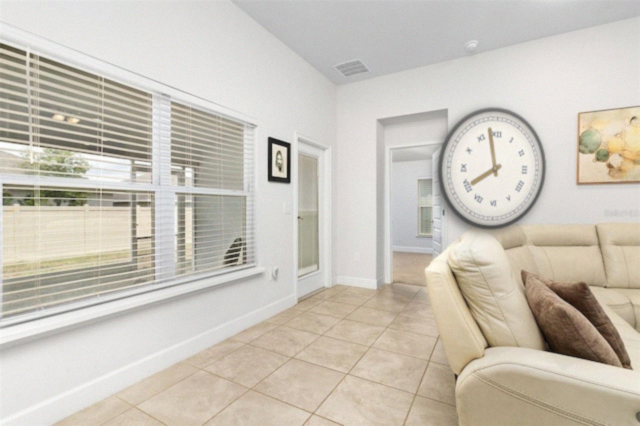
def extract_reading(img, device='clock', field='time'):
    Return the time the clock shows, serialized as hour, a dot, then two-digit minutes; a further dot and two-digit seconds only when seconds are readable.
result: 7.58
